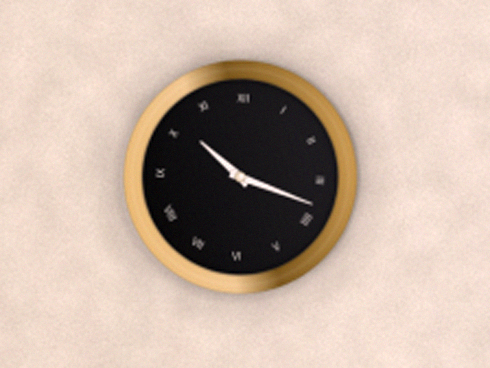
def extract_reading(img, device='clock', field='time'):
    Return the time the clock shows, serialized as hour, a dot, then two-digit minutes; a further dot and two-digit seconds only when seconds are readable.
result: 10.18
